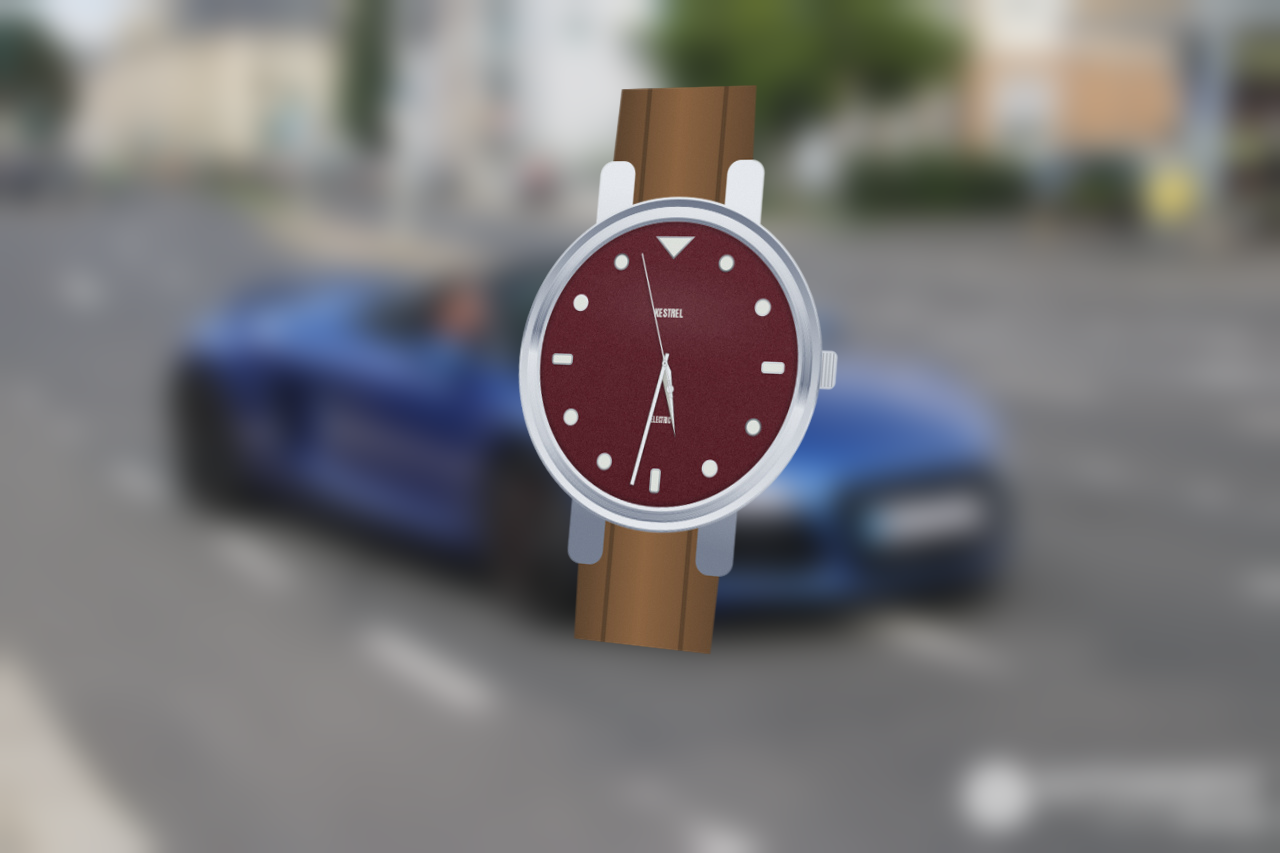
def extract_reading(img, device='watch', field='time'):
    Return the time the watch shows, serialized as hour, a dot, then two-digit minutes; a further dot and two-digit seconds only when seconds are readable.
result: 5.31.57
